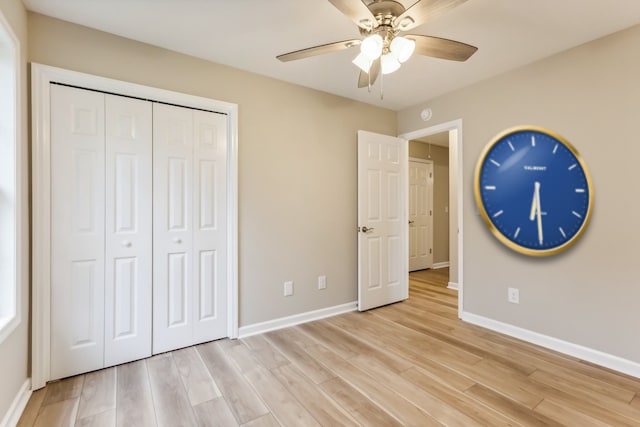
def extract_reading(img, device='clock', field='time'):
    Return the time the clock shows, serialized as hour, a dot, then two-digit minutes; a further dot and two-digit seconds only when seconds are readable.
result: 6.30
